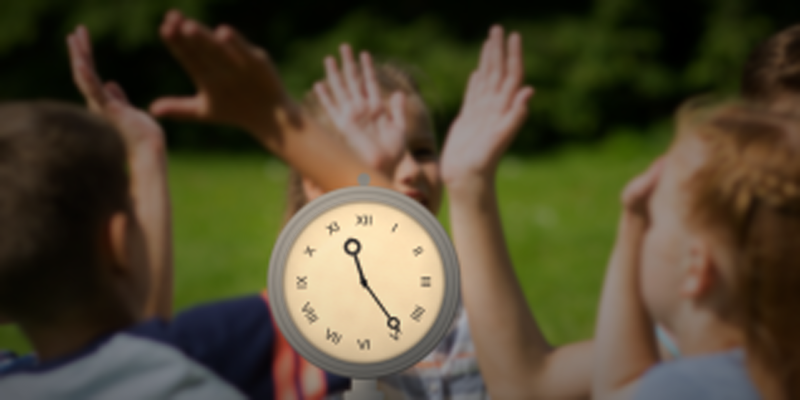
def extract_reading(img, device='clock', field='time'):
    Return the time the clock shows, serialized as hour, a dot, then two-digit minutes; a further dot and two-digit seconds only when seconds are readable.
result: 11.24
